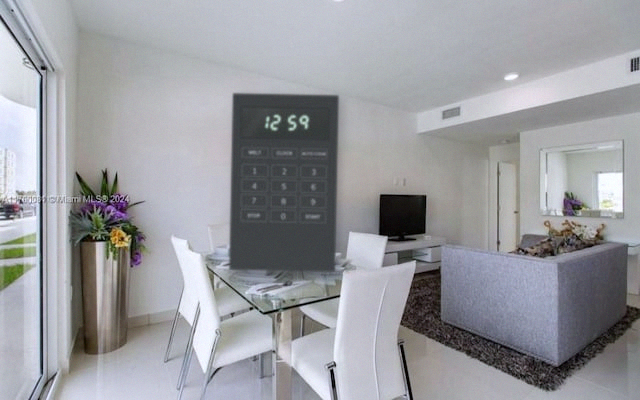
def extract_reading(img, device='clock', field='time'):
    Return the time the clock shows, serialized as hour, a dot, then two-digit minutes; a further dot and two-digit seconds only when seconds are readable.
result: 12.59
